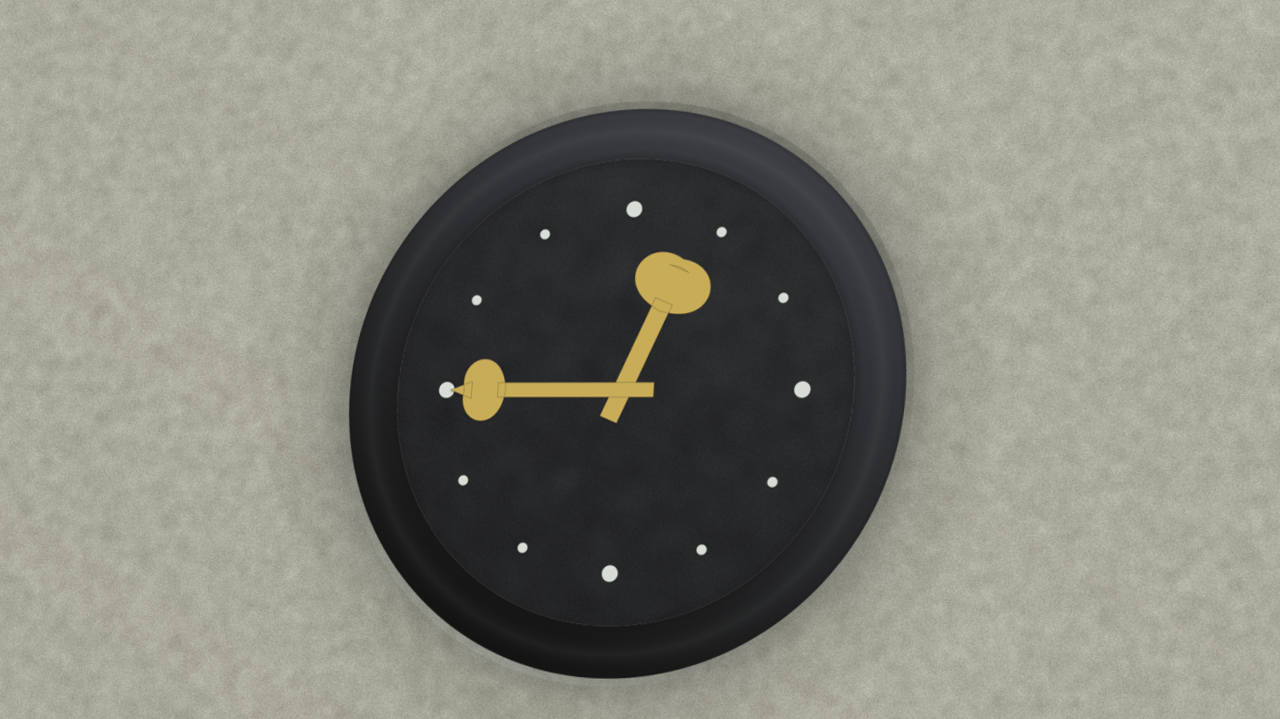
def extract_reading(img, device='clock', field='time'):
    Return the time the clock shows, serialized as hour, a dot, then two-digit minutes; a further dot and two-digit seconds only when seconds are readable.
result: 12.45
